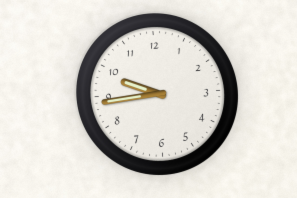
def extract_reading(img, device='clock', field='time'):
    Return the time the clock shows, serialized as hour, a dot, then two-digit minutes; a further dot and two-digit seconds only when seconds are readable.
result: 9.44
